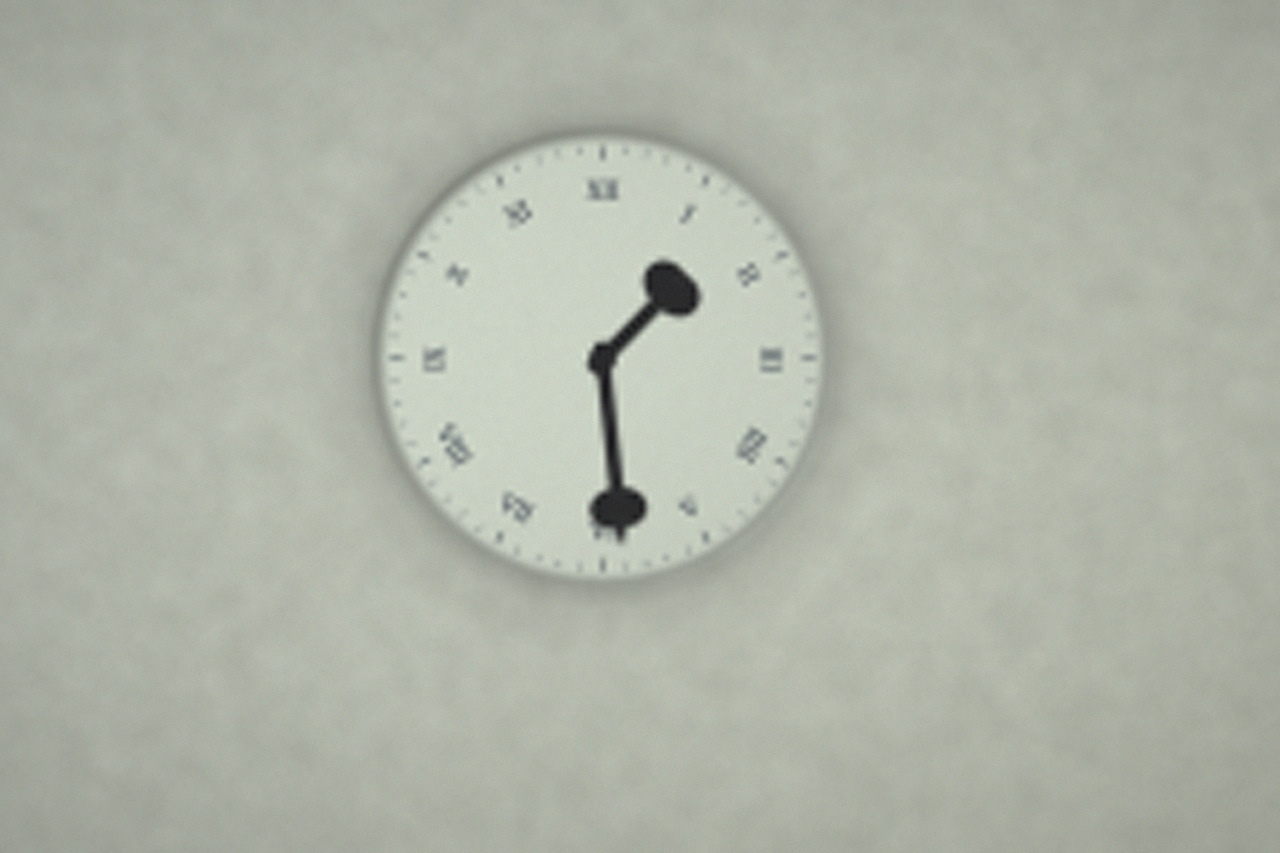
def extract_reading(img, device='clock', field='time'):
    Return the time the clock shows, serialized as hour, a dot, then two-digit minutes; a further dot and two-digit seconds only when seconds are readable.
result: 1.29
